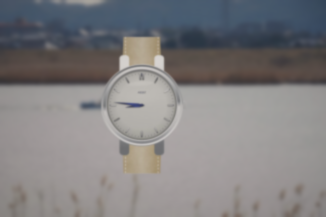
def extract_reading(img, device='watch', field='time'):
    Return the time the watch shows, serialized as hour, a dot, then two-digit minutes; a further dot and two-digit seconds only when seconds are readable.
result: 8.46
